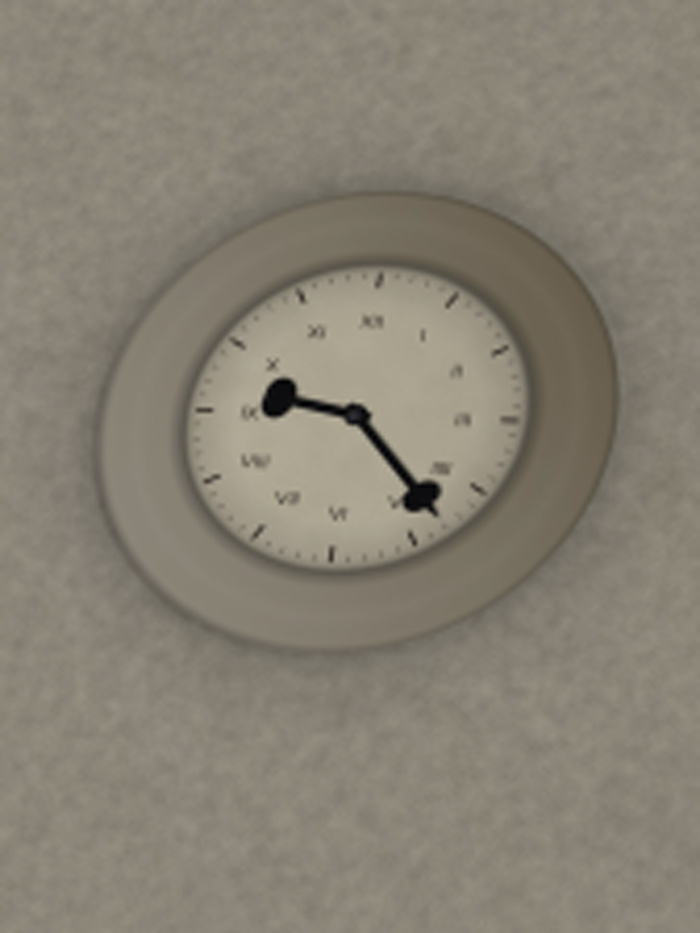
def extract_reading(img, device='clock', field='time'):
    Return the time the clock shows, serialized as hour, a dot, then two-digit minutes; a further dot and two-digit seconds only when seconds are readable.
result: 9.23
